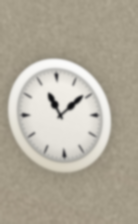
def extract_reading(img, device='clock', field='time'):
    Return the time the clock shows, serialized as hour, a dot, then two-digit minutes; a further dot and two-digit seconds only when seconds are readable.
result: 11.09
